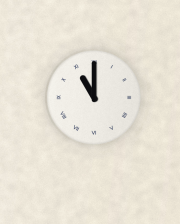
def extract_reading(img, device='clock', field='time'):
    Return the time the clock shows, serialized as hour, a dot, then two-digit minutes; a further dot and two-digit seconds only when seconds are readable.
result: 11.00
